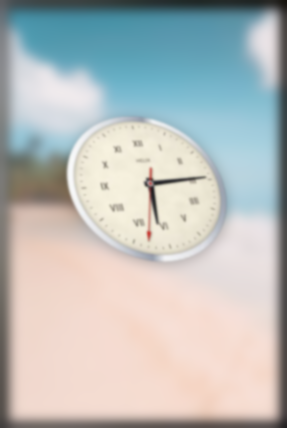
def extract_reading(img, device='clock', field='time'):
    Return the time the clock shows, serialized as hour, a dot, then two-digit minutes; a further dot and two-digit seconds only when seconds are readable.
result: 6.14.33
